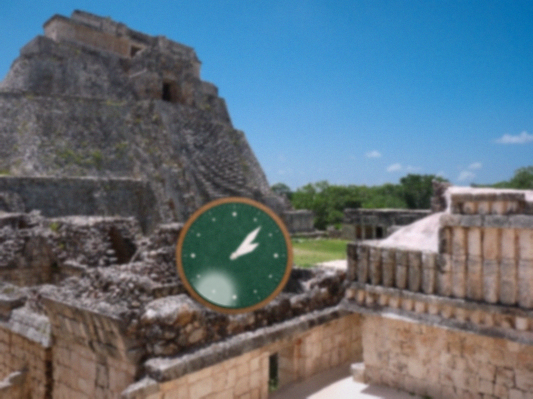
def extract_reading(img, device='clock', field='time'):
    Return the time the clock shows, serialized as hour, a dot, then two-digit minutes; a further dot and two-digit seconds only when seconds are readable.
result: 2.07
